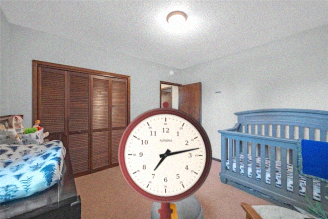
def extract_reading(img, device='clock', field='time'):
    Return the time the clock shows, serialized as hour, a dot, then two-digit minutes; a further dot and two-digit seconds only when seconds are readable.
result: 7.13
